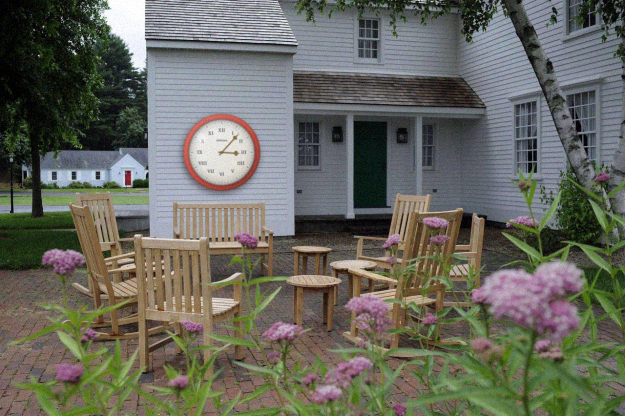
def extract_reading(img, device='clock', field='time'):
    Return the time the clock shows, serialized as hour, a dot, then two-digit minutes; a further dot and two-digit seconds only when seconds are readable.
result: 3.07
